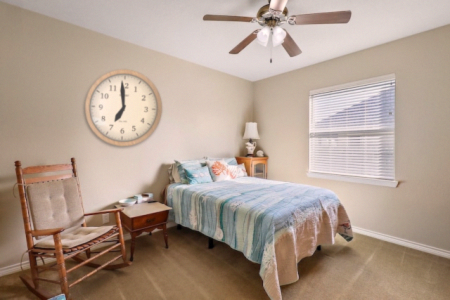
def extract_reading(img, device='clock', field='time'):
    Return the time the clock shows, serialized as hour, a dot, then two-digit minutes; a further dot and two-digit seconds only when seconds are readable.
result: 6.59
